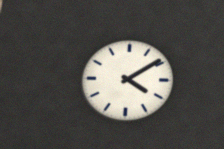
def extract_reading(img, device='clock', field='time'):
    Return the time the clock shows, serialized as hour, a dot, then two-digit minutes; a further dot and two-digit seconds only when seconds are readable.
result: 4.09
